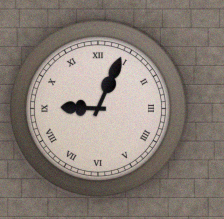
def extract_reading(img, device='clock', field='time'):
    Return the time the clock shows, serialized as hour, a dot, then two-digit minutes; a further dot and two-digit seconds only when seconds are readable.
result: 9.04
